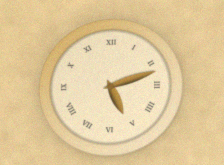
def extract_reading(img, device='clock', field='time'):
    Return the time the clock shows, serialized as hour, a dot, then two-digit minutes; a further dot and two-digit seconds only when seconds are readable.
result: 5.12
